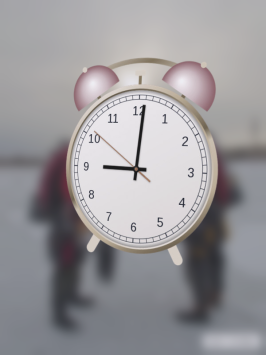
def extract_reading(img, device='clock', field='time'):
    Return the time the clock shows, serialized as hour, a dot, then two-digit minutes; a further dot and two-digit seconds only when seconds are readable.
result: 9.00.51
